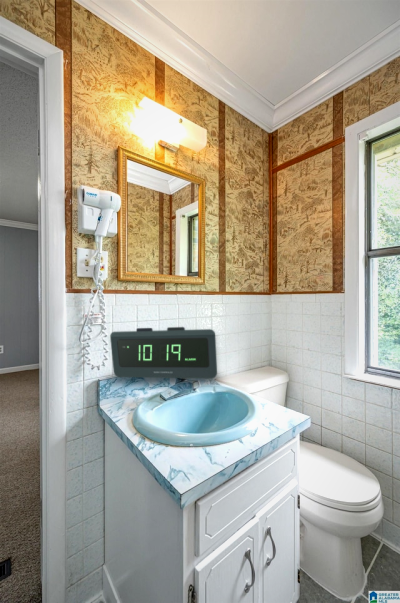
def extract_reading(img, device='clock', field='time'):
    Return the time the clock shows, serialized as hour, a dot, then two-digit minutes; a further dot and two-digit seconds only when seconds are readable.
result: 10.19
